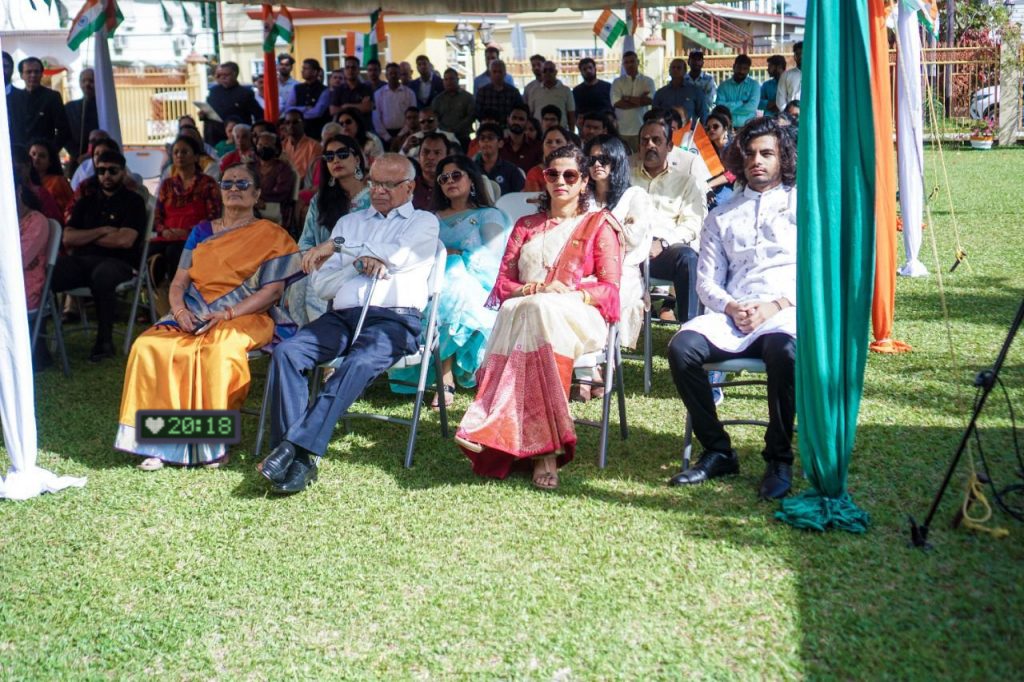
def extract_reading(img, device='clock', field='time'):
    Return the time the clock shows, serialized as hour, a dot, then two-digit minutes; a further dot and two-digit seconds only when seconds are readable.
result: 20.18
